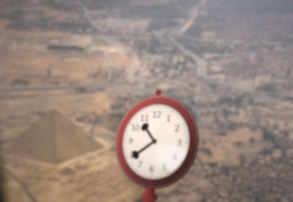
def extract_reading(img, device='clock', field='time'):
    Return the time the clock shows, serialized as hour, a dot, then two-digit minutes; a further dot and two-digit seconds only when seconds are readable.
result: 10.39
